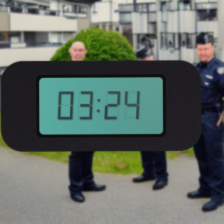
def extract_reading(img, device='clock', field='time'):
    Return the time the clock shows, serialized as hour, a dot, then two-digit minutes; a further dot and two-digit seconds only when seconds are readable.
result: 3.24
